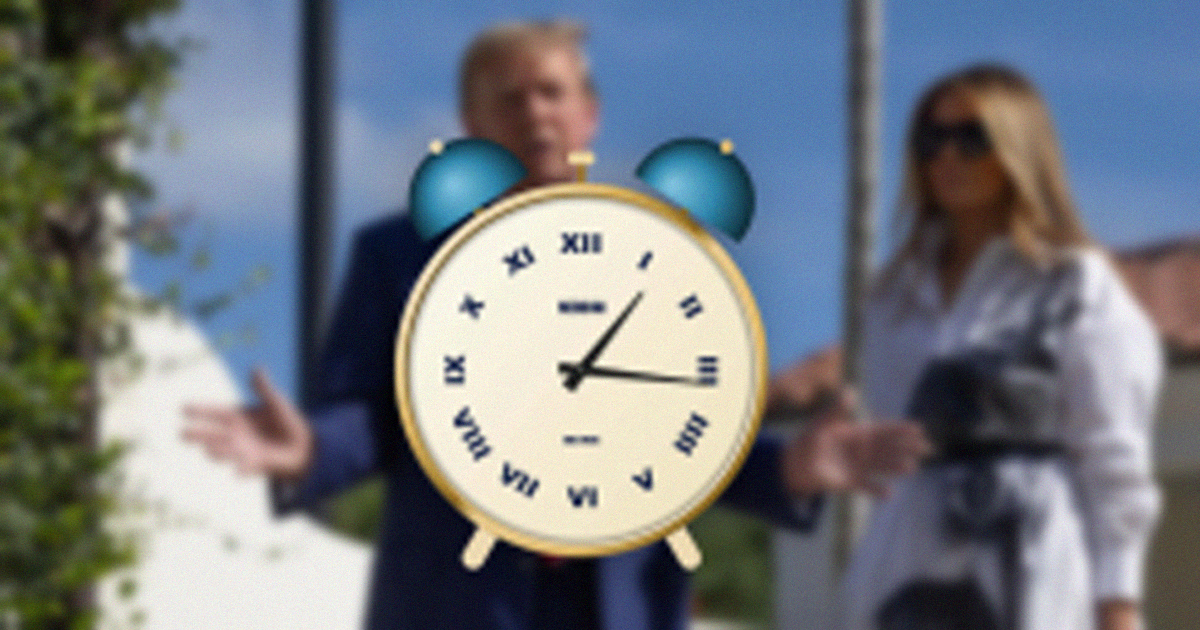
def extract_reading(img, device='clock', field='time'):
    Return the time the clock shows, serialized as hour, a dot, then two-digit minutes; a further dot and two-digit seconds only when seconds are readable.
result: 1.16
